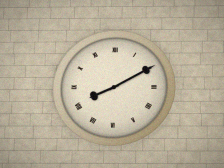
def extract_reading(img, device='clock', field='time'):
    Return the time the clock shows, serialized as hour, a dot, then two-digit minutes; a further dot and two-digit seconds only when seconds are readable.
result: 8.10
